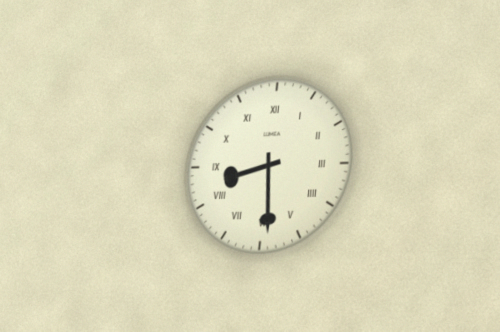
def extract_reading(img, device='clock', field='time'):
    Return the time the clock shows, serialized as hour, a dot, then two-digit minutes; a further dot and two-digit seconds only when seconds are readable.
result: 8.29
